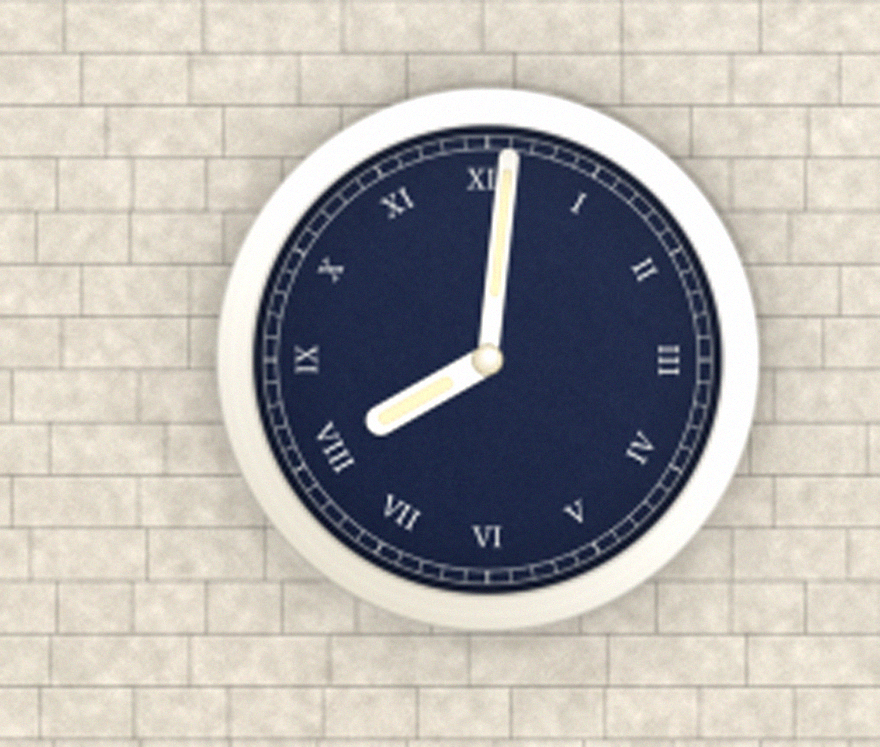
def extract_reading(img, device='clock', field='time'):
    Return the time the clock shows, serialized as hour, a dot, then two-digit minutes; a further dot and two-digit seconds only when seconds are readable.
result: 8.01
